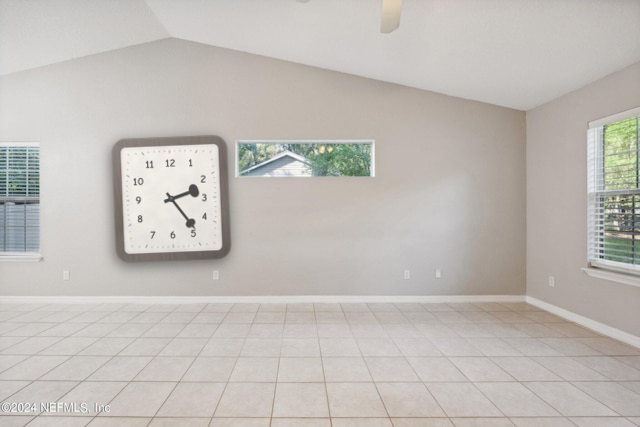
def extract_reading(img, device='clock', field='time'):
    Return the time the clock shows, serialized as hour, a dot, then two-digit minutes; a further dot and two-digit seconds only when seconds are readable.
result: 2.24
